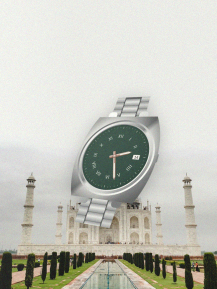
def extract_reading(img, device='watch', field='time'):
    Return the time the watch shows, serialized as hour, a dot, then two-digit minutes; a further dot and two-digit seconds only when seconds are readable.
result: 2.27
